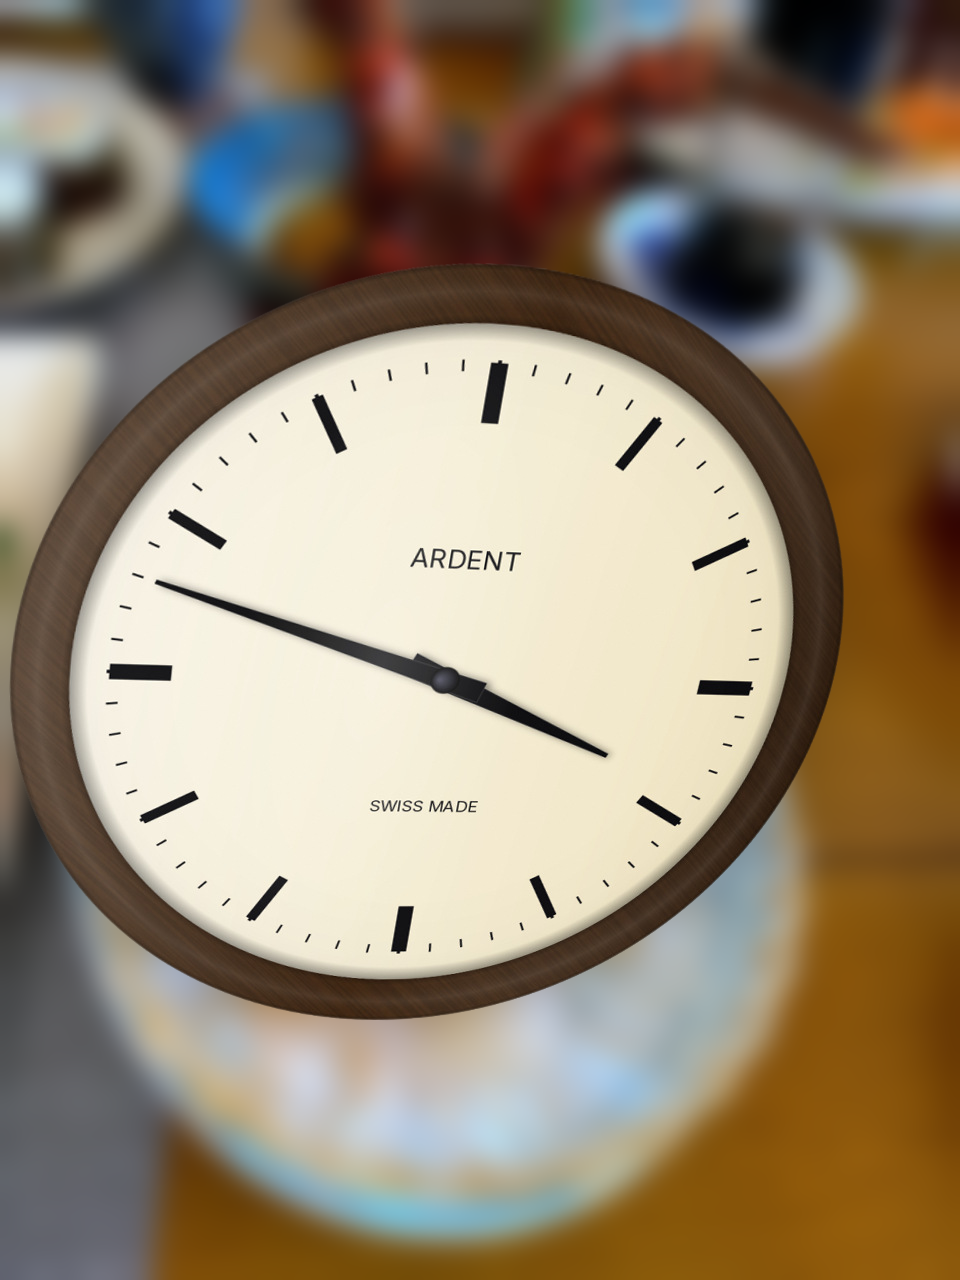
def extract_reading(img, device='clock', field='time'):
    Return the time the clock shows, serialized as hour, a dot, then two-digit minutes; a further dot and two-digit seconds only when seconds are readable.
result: 3.48
